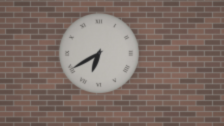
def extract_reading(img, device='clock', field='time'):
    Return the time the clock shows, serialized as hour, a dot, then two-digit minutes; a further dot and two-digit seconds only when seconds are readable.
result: 6.40
